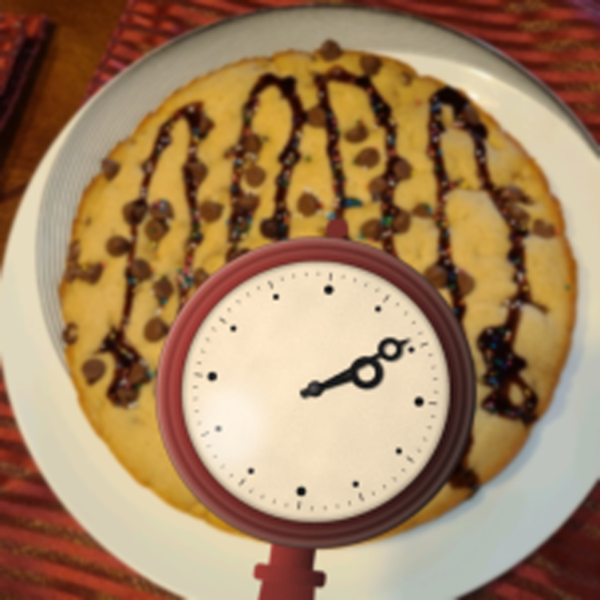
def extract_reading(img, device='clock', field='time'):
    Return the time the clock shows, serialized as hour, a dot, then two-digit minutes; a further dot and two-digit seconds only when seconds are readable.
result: 2.09
